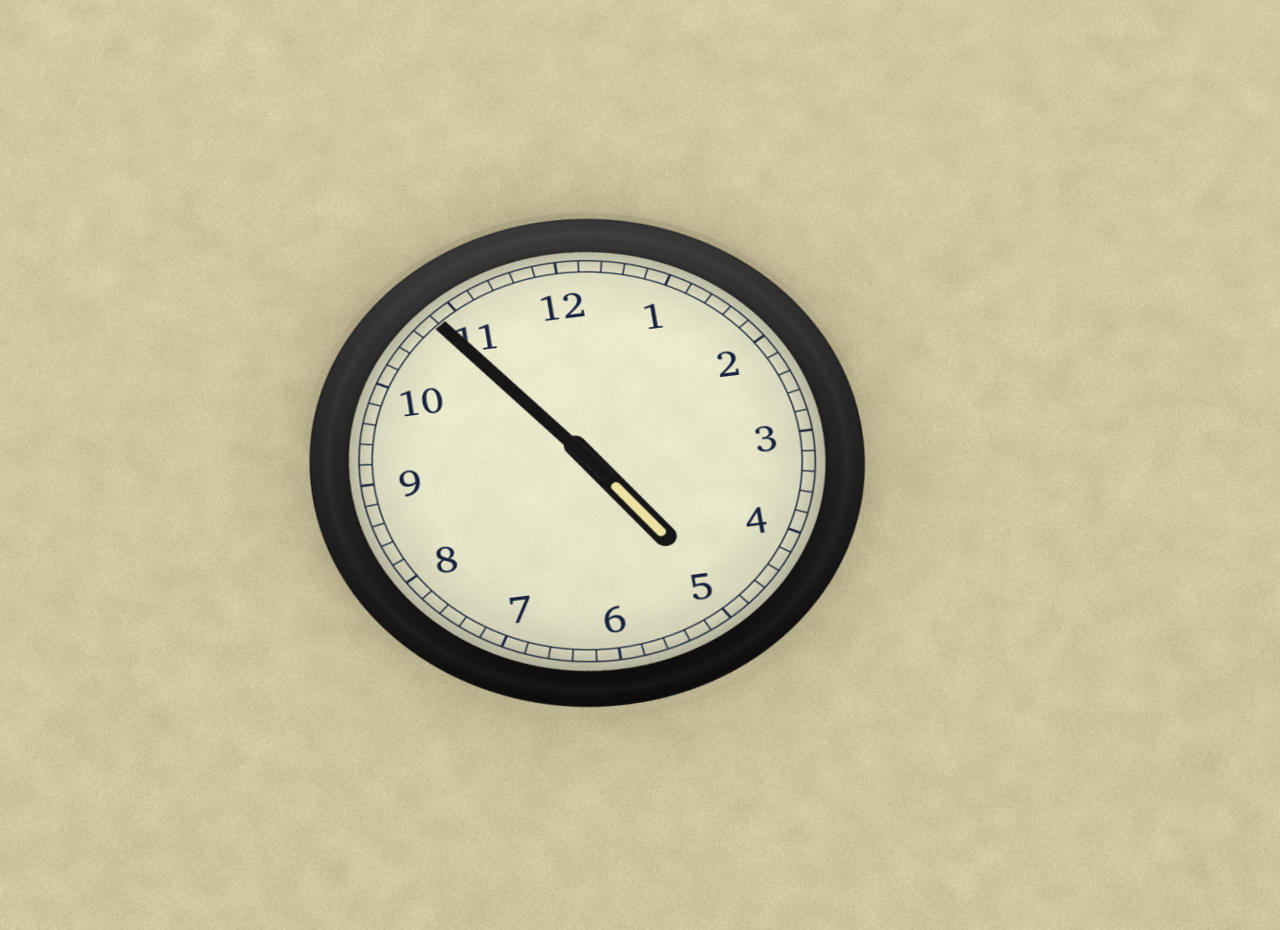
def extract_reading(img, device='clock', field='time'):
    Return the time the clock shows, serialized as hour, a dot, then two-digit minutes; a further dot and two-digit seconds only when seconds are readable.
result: 4.54
